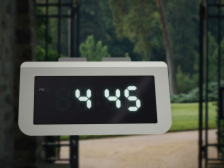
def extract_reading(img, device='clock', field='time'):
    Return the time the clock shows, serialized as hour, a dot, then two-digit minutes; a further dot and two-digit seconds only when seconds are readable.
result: 4.45
